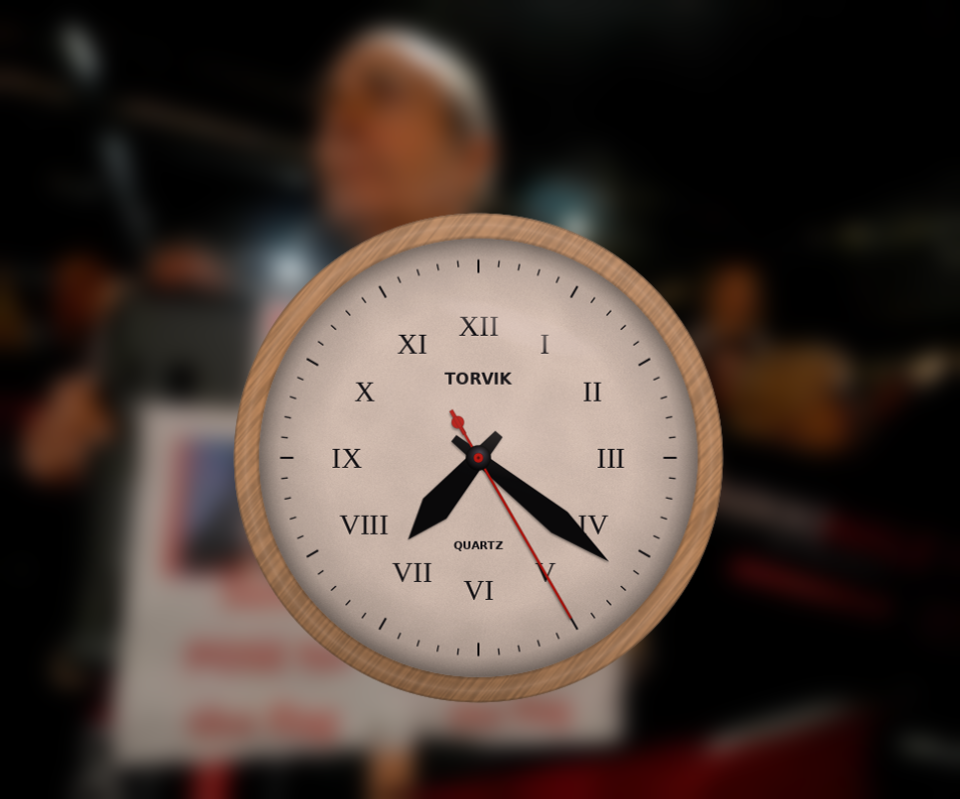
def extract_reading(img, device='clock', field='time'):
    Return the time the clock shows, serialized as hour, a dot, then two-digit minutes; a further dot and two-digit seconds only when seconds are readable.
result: 7.21.25
